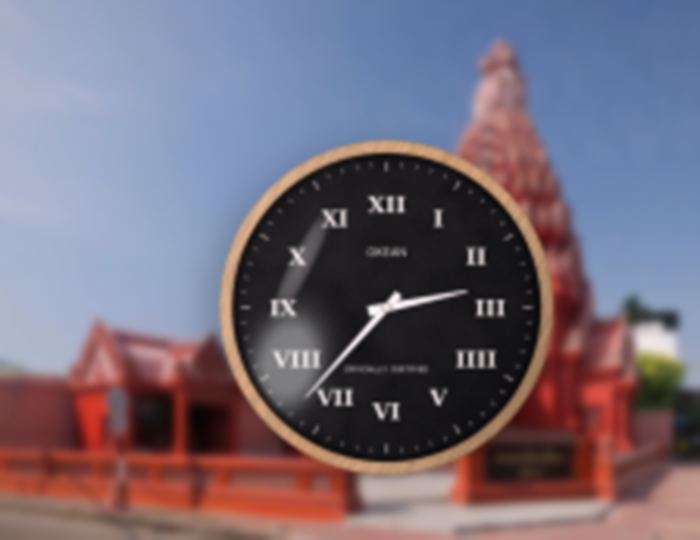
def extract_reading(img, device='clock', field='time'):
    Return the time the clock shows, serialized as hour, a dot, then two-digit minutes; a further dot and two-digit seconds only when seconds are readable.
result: 2.37
